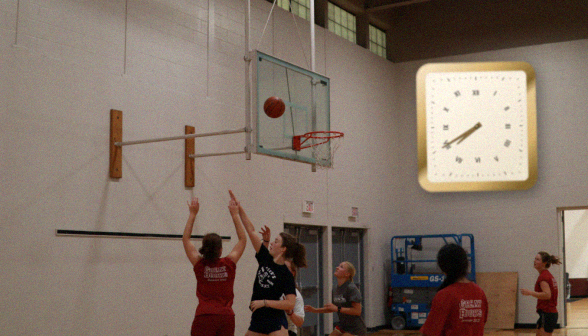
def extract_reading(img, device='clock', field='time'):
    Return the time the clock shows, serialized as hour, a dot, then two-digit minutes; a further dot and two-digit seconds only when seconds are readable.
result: 7.40
